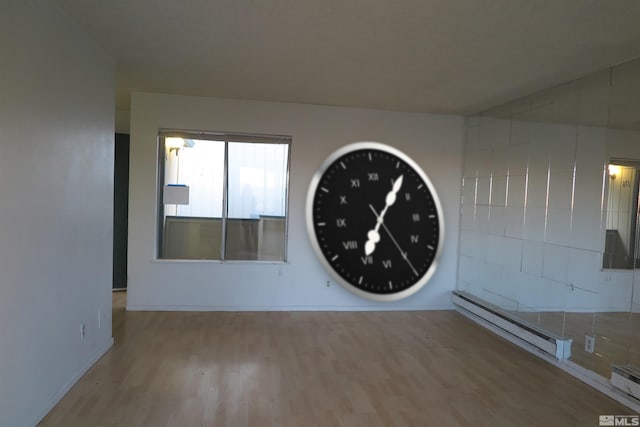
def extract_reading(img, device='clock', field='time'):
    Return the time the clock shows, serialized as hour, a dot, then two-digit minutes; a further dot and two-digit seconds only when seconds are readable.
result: 7.06.25
